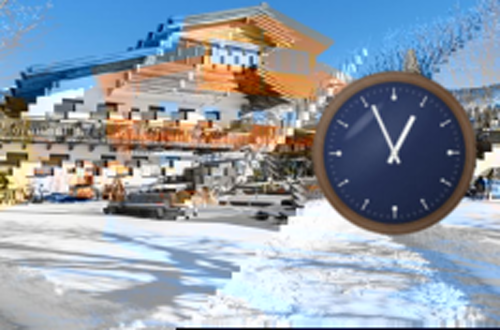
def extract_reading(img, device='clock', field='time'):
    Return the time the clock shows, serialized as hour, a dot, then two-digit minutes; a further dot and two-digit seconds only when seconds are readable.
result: 12.56
